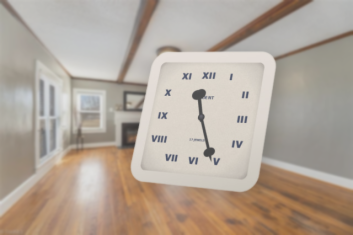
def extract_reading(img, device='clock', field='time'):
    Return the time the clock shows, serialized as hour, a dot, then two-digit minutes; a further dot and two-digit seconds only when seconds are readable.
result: 11.26
